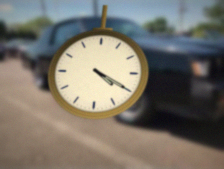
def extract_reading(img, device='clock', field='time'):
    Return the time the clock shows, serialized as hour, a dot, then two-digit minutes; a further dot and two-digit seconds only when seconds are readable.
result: 4.20
